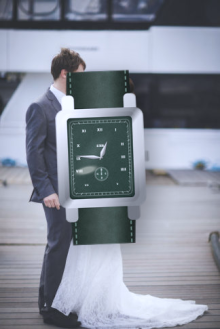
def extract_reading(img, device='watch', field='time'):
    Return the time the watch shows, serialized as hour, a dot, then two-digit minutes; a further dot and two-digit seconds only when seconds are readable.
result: 12.46
